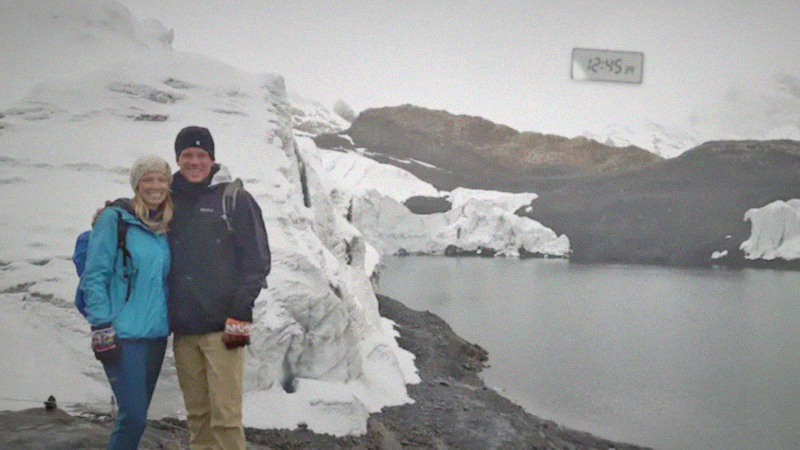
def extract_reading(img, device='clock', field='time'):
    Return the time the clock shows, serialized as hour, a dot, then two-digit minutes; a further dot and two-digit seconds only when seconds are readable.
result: 12.45
